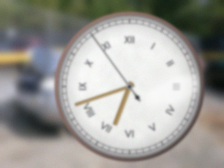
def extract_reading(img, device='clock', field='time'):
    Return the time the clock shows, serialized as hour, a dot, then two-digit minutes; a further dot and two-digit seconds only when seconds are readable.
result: 6.41.54
